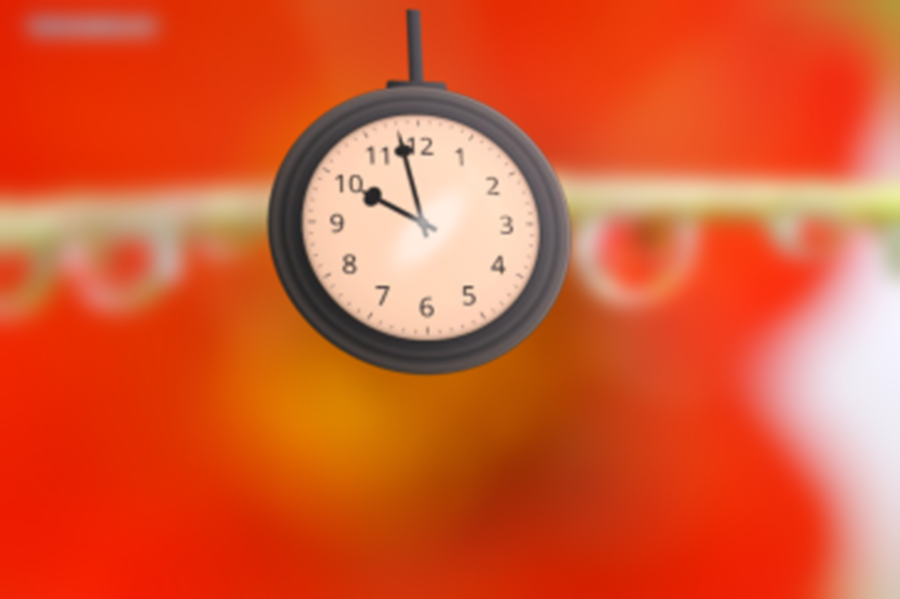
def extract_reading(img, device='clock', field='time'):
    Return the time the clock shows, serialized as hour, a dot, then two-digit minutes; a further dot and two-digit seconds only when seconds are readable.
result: 9.58
